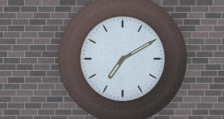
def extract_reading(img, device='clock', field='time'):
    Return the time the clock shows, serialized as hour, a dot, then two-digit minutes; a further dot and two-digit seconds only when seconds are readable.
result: 7.10
